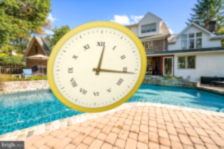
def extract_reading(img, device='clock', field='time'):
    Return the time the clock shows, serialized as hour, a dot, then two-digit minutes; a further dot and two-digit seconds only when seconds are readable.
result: 12.16
